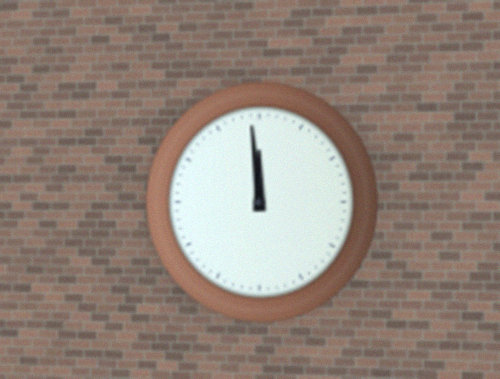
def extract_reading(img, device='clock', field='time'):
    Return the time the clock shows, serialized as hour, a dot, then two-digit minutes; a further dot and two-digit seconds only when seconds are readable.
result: 11.59
